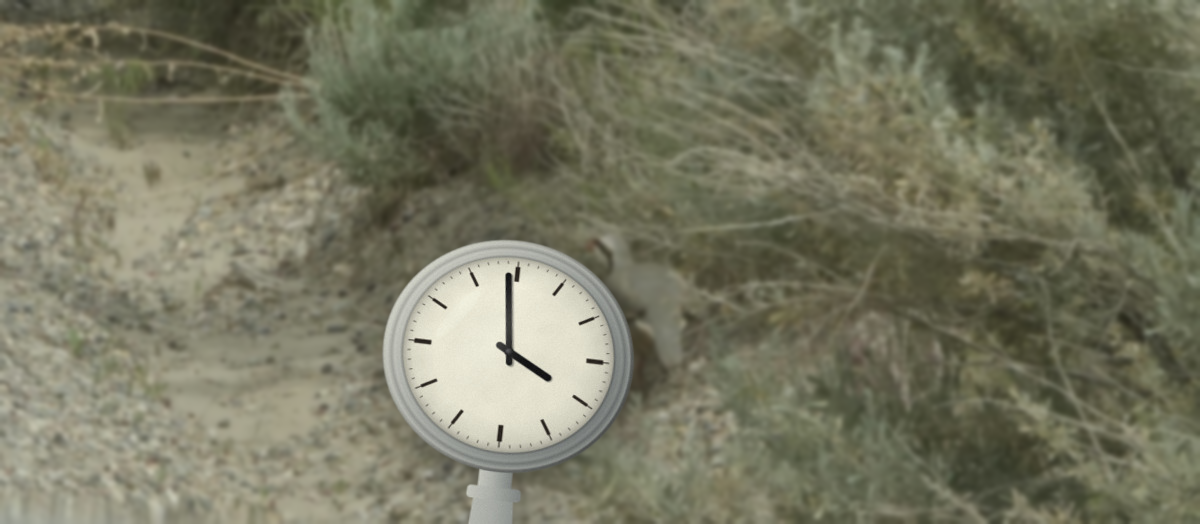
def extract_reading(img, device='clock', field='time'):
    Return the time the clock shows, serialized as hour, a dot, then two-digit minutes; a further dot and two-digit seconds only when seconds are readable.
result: 3.59
